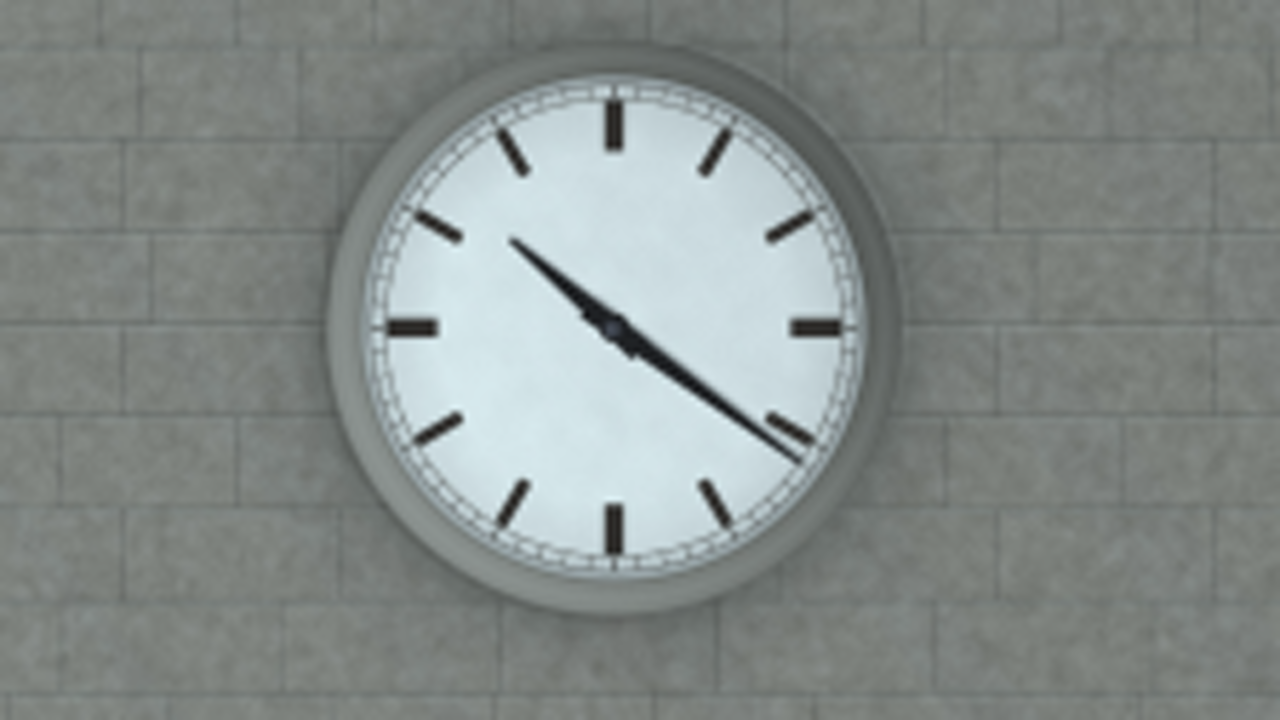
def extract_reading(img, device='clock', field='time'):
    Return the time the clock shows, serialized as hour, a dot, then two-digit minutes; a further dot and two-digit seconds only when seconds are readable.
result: 10.21
